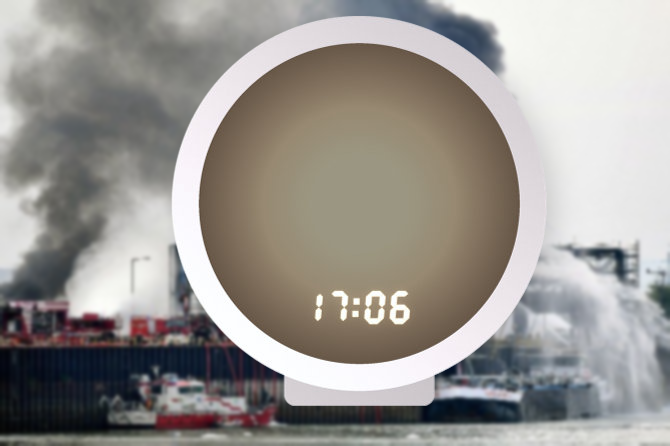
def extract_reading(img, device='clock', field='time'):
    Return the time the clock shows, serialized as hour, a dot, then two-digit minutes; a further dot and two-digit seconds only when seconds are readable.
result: 17.06
